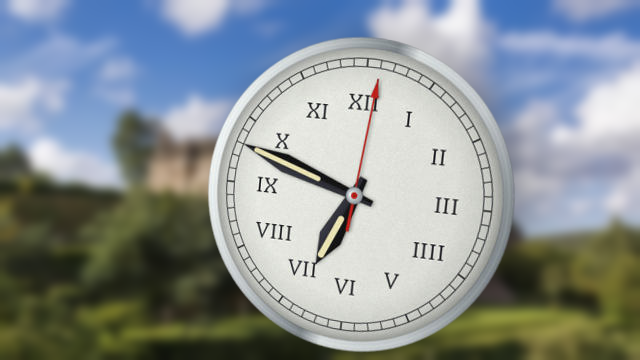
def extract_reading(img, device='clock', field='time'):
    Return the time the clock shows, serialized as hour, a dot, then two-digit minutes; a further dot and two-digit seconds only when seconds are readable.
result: 6.48.01
